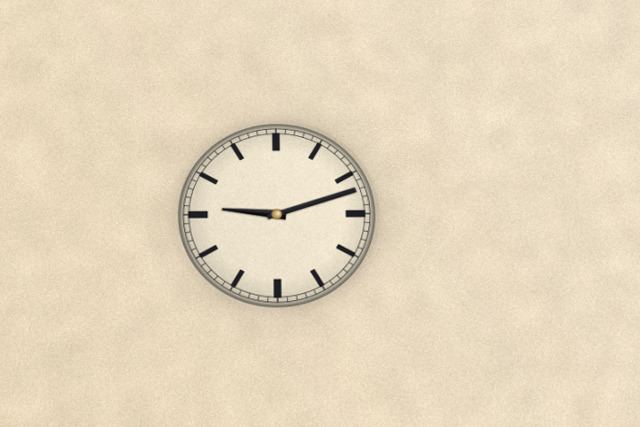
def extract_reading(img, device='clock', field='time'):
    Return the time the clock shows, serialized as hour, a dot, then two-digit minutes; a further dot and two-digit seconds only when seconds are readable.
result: 9.12
